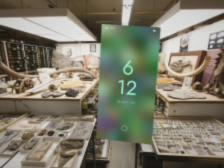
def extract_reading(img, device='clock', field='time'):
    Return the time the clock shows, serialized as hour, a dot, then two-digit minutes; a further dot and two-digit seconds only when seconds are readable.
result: 6.12
